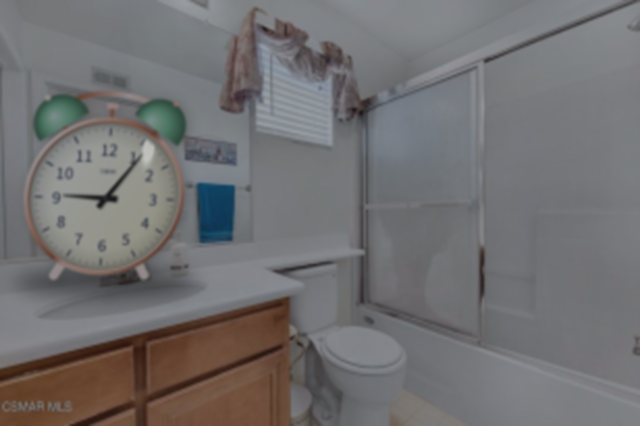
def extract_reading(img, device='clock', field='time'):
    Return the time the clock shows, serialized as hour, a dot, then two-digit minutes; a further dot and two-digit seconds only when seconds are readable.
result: 9.06
